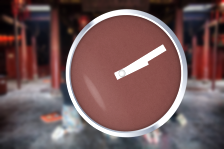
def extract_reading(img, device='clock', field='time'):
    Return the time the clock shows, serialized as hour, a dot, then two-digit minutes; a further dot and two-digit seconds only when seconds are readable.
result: 2.10
